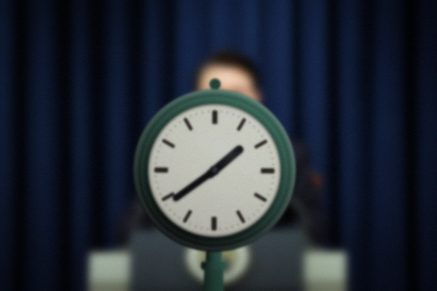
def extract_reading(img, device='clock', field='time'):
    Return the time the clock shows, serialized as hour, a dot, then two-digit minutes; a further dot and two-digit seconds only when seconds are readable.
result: 1.39
